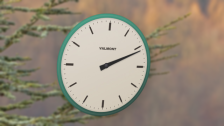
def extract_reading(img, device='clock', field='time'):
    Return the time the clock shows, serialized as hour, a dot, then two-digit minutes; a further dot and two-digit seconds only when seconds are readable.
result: 2.11
